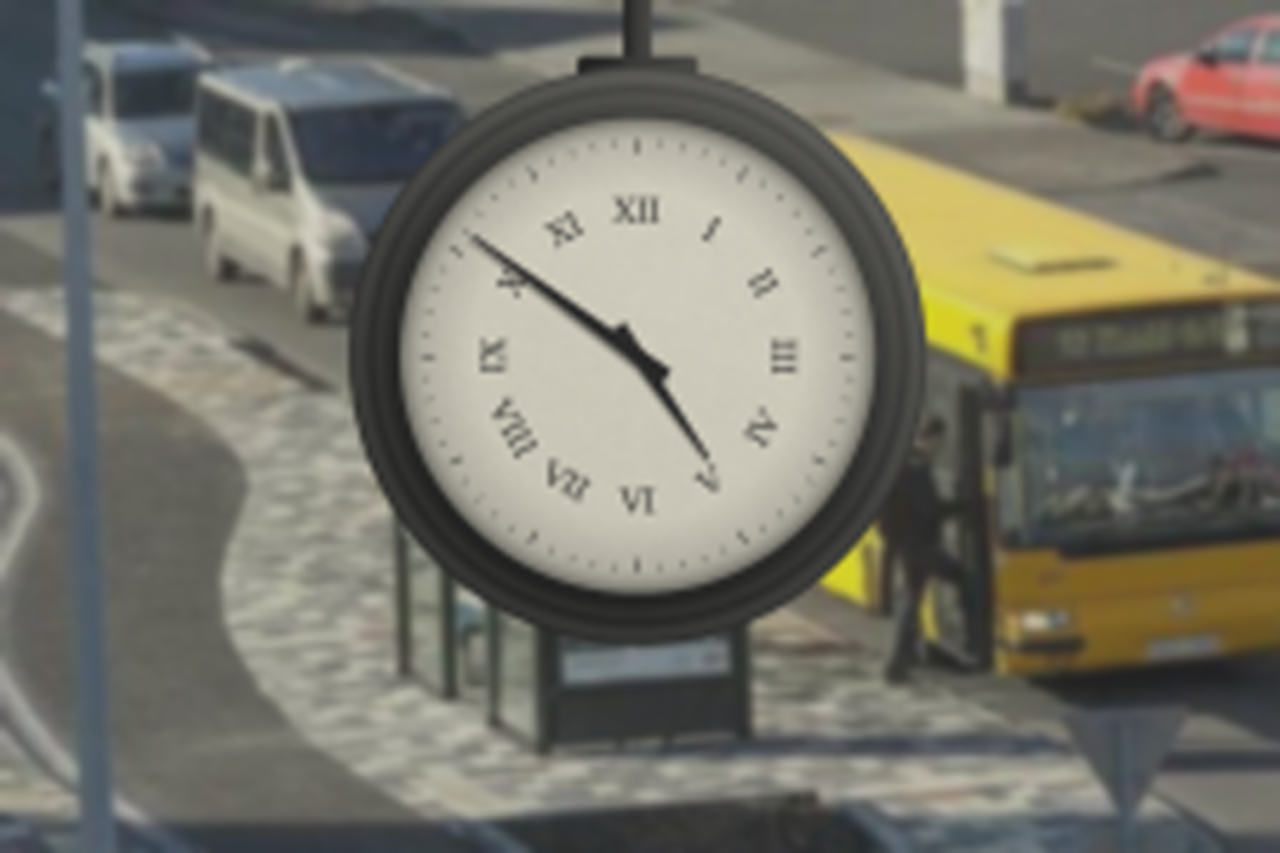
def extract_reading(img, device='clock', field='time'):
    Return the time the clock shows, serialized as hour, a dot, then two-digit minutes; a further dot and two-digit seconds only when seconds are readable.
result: 4.51
